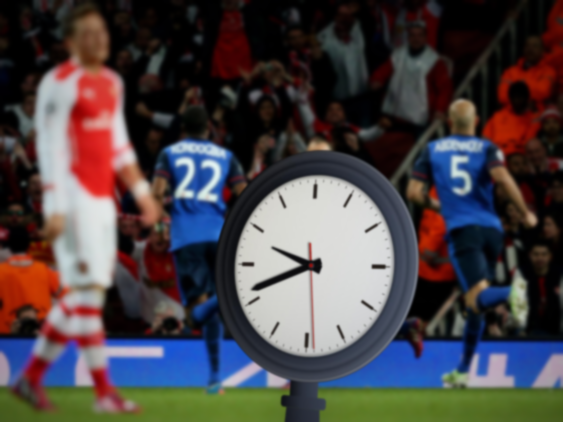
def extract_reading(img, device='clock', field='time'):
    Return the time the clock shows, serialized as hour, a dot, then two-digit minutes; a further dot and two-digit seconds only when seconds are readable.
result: 9.41.29
